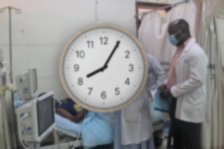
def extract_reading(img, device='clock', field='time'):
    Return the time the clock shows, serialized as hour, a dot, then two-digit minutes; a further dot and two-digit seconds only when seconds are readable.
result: 8.05
